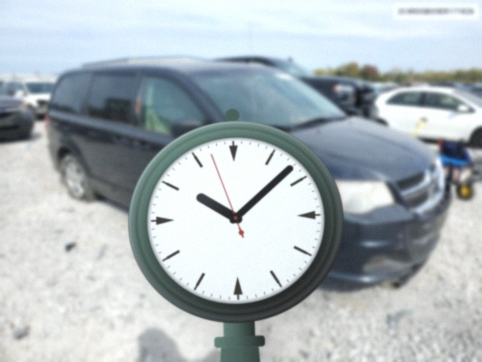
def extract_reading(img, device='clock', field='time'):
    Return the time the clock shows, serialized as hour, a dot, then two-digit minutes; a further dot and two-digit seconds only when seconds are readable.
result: 10.07.57
